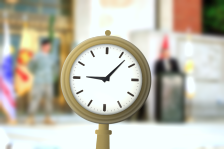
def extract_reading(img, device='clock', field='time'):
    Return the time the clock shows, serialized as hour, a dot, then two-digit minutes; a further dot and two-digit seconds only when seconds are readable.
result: 9.07
